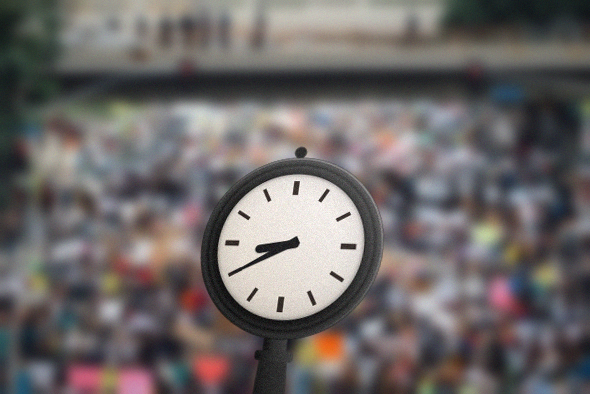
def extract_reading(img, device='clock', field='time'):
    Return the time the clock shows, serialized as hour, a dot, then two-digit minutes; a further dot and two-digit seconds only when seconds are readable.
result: 8.40
